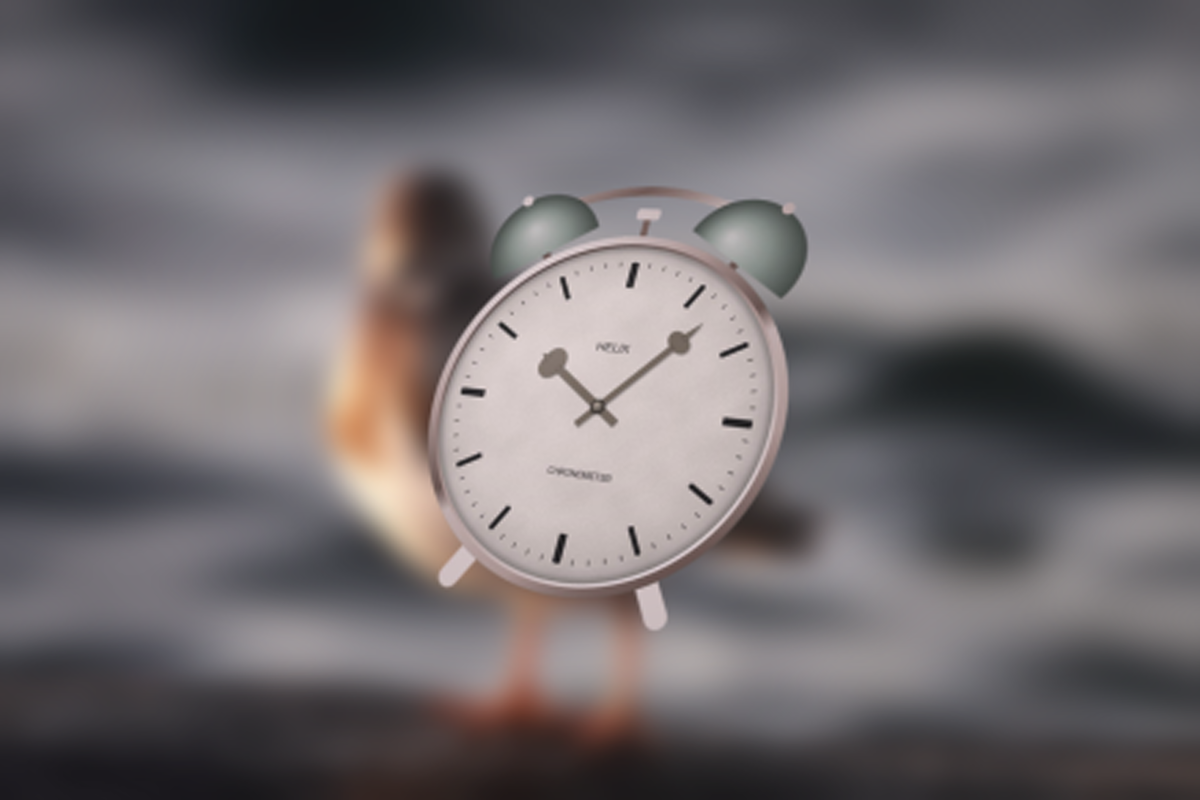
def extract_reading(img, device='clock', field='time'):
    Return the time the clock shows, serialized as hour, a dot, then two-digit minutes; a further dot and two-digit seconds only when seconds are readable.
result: 10.07
